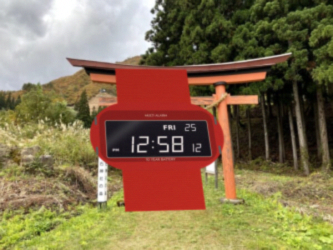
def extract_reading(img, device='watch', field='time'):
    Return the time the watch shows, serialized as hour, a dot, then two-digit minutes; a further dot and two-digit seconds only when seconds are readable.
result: 12.58
